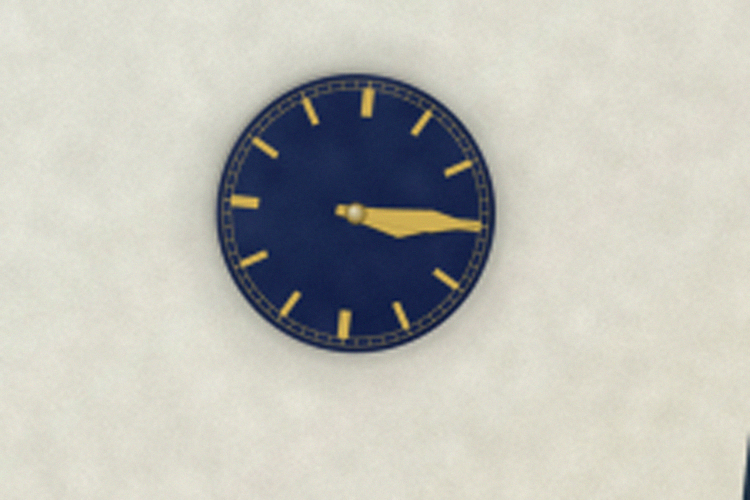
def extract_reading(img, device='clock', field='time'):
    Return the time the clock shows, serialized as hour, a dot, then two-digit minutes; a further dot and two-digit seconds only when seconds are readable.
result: 3.15
